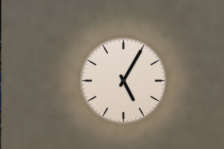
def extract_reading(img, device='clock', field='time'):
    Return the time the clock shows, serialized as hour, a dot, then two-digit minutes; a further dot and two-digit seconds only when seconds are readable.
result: 5.05
